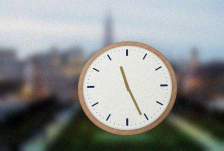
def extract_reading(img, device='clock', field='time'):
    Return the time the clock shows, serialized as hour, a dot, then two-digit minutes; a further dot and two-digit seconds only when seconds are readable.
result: 11.26
